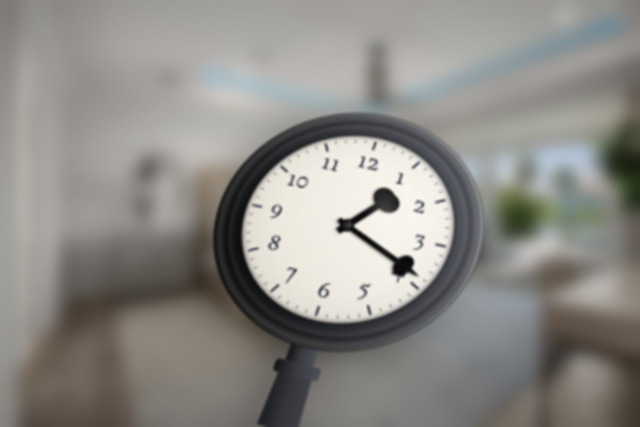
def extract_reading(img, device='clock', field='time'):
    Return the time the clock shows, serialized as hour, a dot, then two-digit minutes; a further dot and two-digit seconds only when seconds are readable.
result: 1.19
